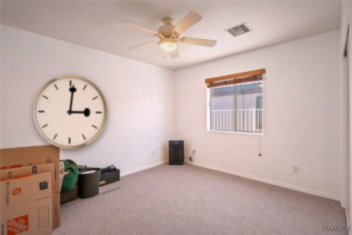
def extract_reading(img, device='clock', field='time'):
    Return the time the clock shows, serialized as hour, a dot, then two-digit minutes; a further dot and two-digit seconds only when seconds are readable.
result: 3.01
